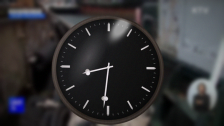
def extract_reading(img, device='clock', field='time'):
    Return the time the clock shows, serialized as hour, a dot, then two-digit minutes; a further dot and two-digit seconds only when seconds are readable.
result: 8.31
